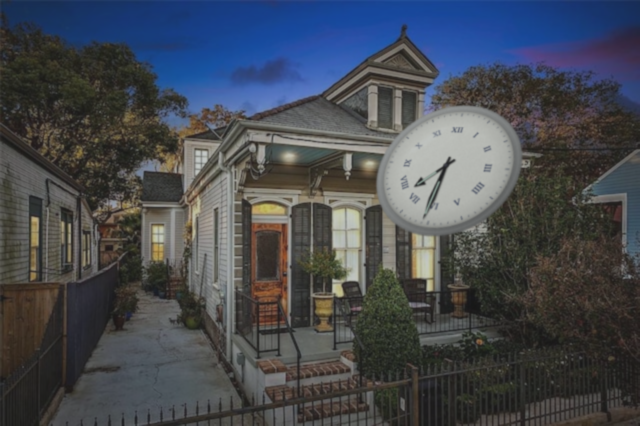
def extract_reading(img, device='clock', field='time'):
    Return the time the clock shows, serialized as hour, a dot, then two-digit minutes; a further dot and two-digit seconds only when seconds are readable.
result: 7.31
